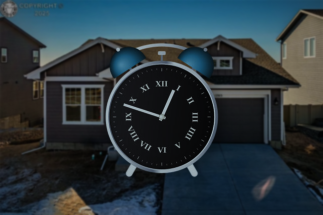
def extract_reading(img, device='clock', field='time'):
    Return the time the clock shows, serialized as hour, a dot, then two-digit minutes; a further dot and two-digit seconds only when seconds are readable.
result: 12.48
